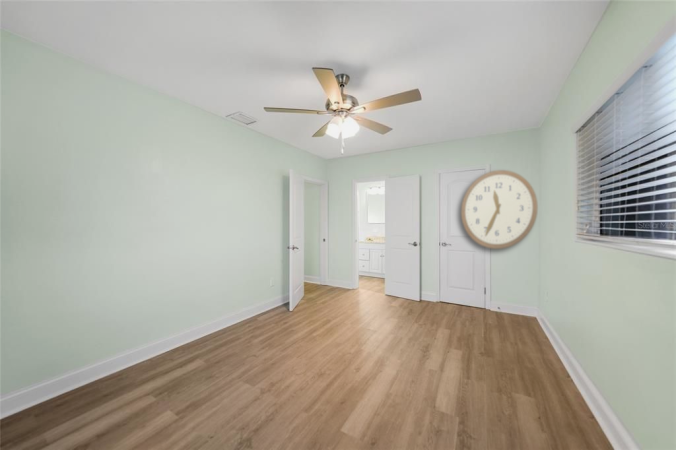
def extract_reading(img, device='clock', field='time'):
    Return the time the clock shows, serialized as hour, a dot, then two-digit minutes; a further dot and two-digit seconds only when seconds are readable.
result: 11.34
